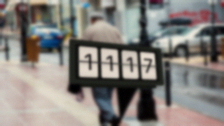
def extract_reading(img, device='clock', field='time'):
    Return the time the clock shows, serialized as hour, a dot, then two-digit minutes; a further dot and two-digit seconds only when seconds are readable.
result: 11.17
